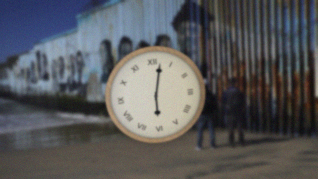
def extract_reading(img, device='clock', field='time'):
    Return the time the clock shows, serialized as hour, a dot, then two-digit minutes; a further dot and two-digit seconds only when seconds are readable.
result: 6.02
